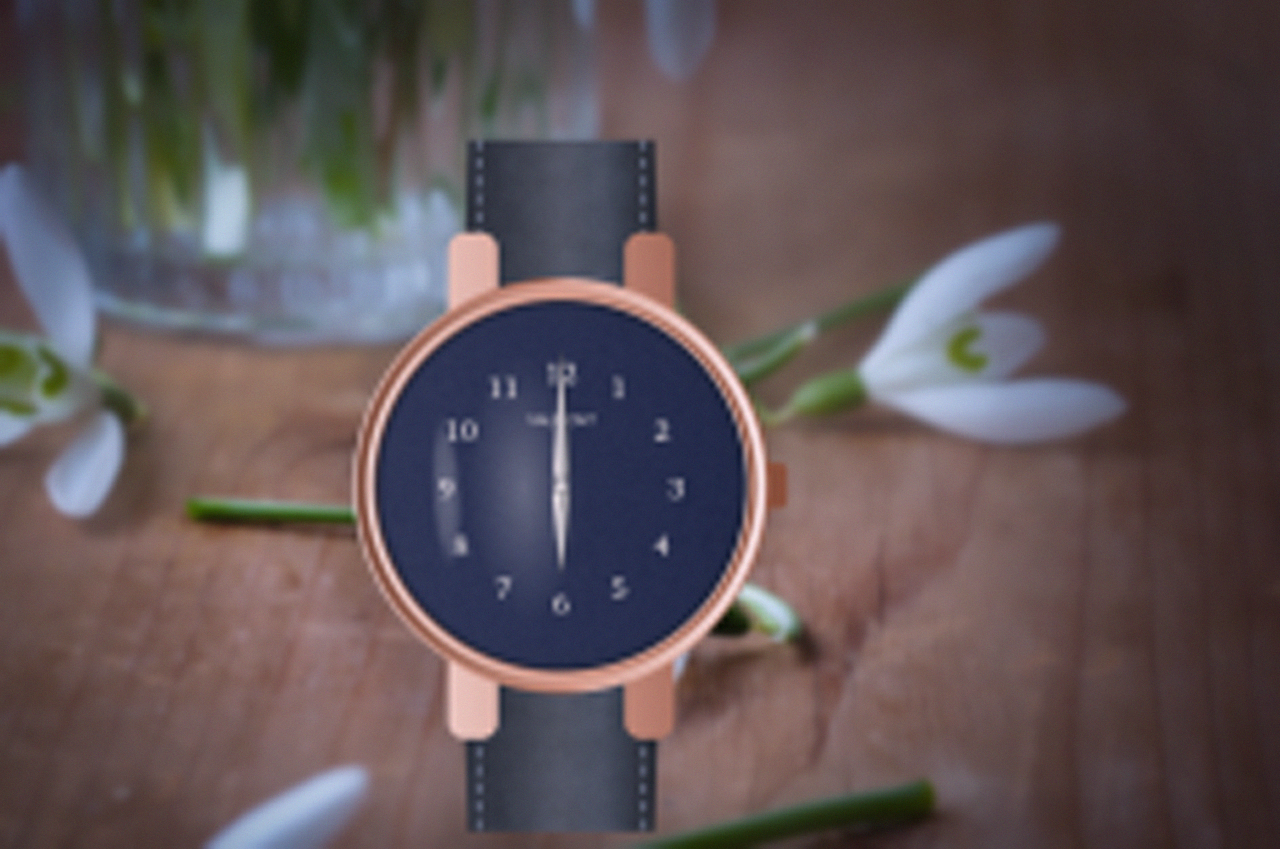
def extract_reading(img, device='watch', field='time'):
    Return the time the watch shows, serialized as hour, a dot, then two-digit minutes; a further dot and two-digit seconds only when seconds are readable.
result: 6.00
